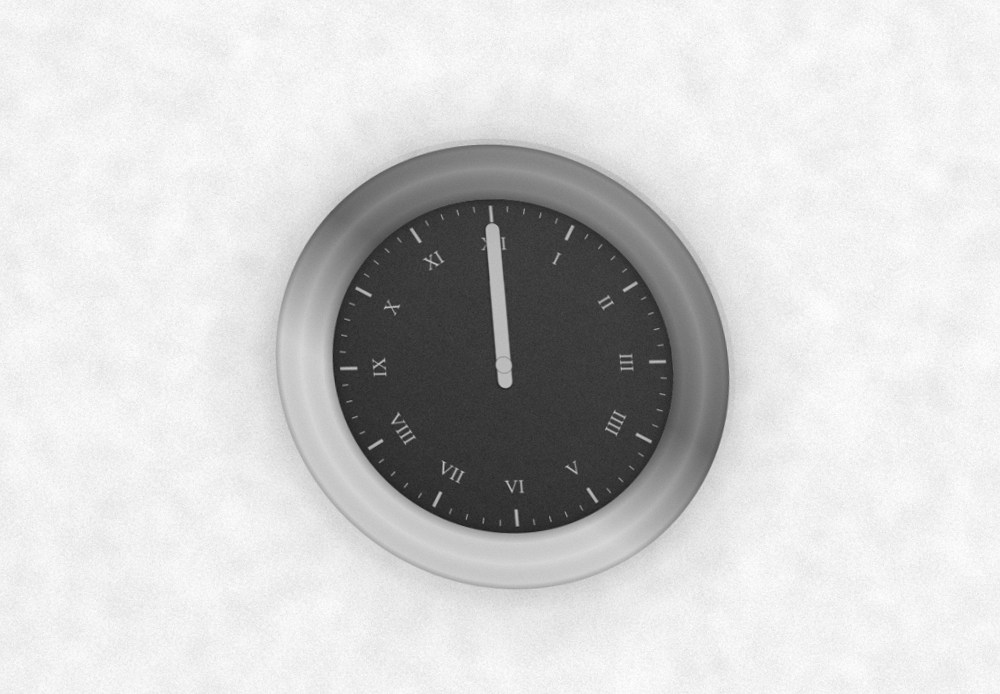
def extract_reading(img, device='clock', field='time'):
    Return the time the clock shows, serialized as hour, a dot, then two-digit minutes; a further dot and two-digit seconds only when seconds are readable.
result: 12.00
